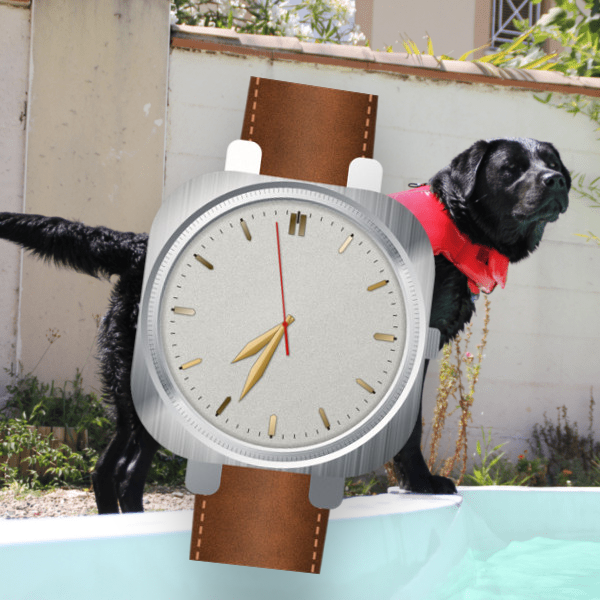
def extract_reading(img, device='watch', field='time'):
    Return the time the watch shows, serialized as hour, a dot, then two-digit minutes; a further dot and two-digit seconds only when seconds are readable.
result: 7.33.58
